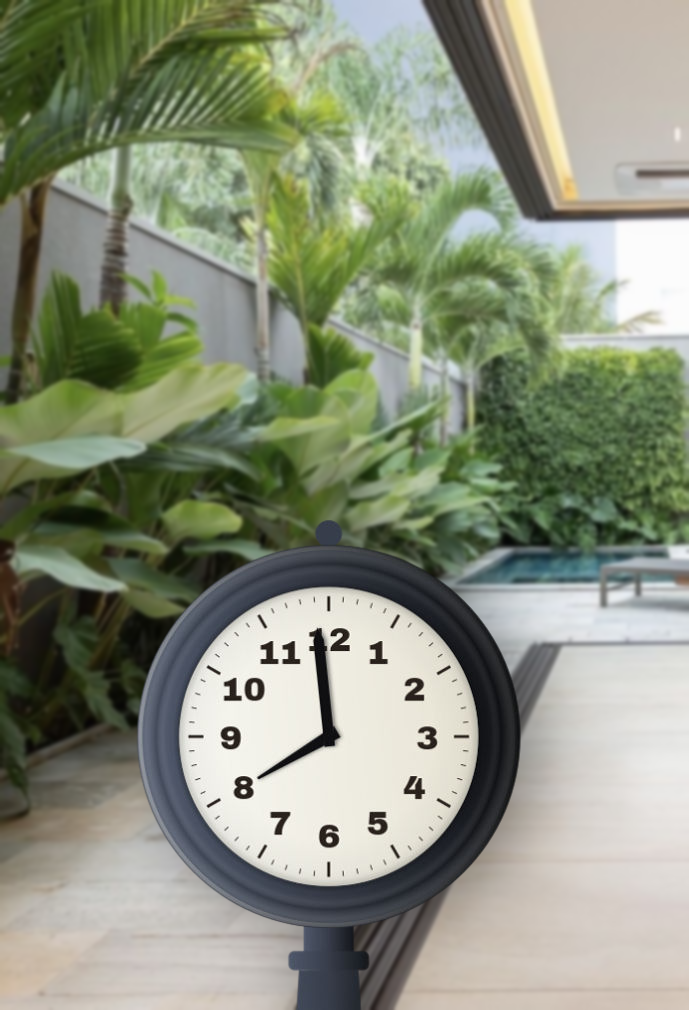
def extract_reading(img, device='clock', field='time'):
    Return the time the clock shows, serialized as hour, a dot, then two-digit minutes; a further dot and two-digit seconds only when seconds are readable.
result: 7.59
